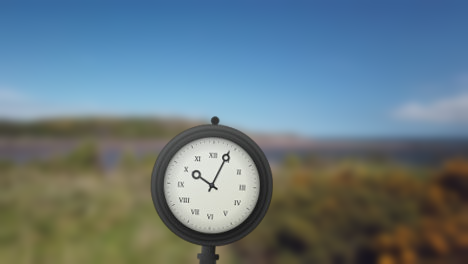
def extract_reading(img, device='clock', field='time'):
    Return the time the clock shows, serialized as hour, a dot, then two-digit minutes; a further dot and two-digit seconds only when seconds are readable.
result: 10.04
